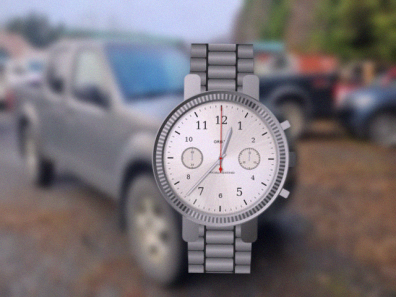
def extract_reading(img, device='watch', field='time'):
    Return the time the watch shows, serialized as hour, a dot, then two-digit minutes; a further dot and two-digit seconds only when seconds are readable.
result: 12.37
